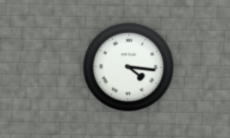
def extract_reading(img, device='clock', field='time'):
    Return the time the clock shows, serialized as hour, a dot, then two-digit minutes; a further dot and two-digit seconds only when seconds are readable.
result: 4.16
